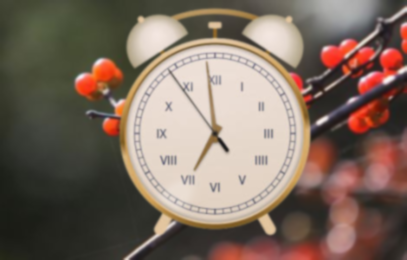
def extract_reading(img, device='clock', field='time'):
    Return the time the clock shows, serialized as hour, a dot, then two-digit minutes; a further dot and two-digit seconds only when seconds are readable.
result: 6.58.54
